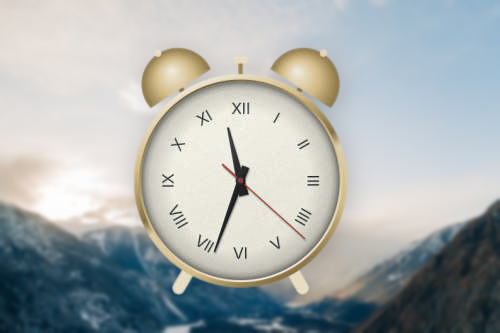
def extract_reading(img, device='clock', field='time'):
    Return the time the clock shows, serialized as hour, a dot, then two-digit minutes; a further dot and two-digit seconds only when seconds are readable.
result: 11.33.22
